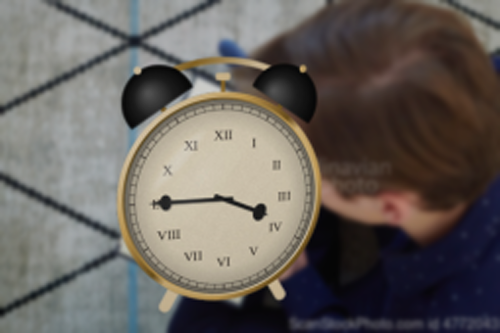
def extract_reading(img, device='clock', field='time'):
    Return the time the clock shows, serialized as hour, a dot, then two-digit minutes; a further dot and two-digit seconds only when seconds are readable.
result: 3.45
